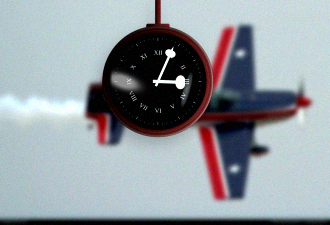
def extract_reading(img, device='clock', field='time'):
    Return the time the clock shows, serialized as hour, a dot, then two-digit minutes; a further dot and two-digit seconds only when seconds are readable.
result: 3.04
